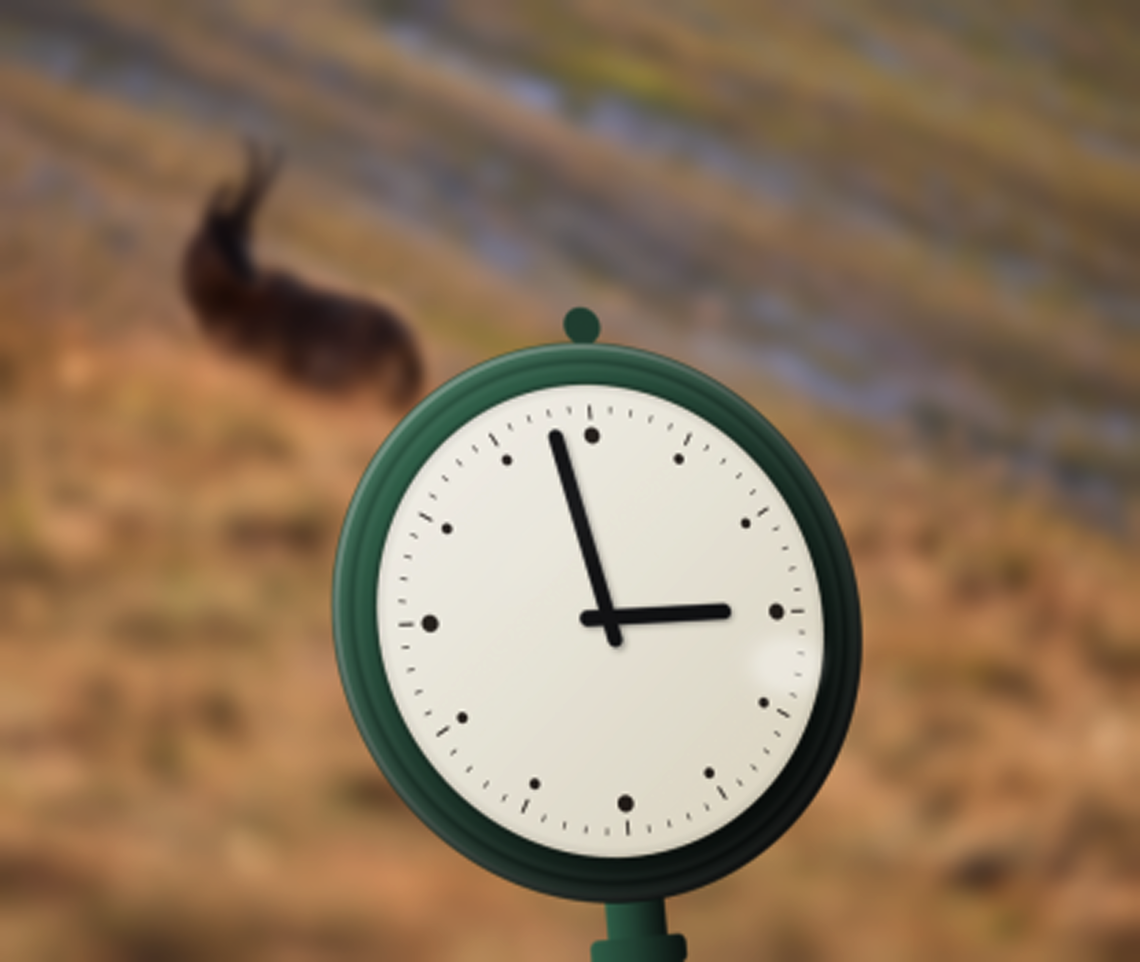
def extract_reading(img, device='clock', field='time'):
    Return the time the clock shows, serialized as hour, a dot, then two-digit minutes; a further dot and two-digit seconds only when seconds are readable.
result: 2.58
